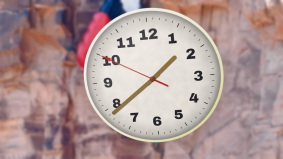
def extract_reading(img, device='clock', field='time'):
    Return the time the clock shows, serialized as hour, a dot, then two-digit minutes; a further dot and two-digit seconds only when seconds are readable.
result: 1.38.50
